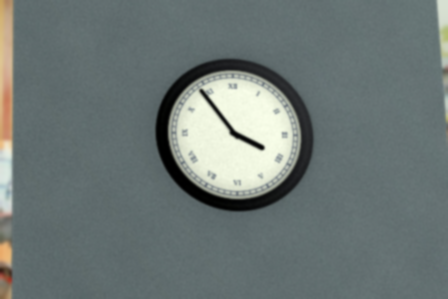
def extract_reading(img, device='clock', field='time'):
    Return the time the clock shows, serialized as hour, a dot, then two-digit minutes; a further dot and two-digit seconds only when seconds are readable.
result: 3.54
